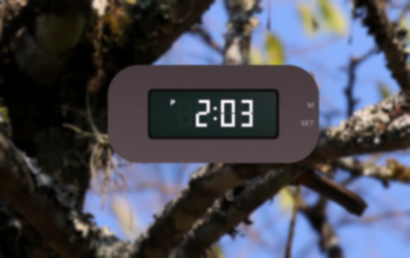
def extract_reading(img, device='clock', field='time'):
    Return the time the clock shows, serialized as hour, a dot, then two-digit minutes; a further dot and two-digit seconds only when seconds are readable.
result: 2.03
